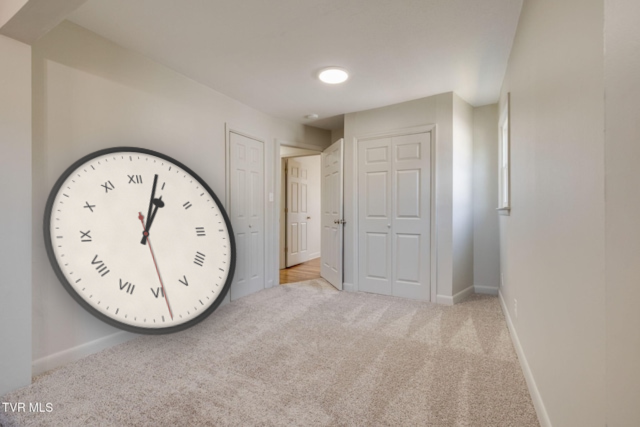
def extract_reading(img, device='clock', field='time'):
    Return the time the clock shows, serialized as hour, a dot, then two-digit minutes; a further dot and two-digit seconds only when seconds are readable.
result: 1.03.29
